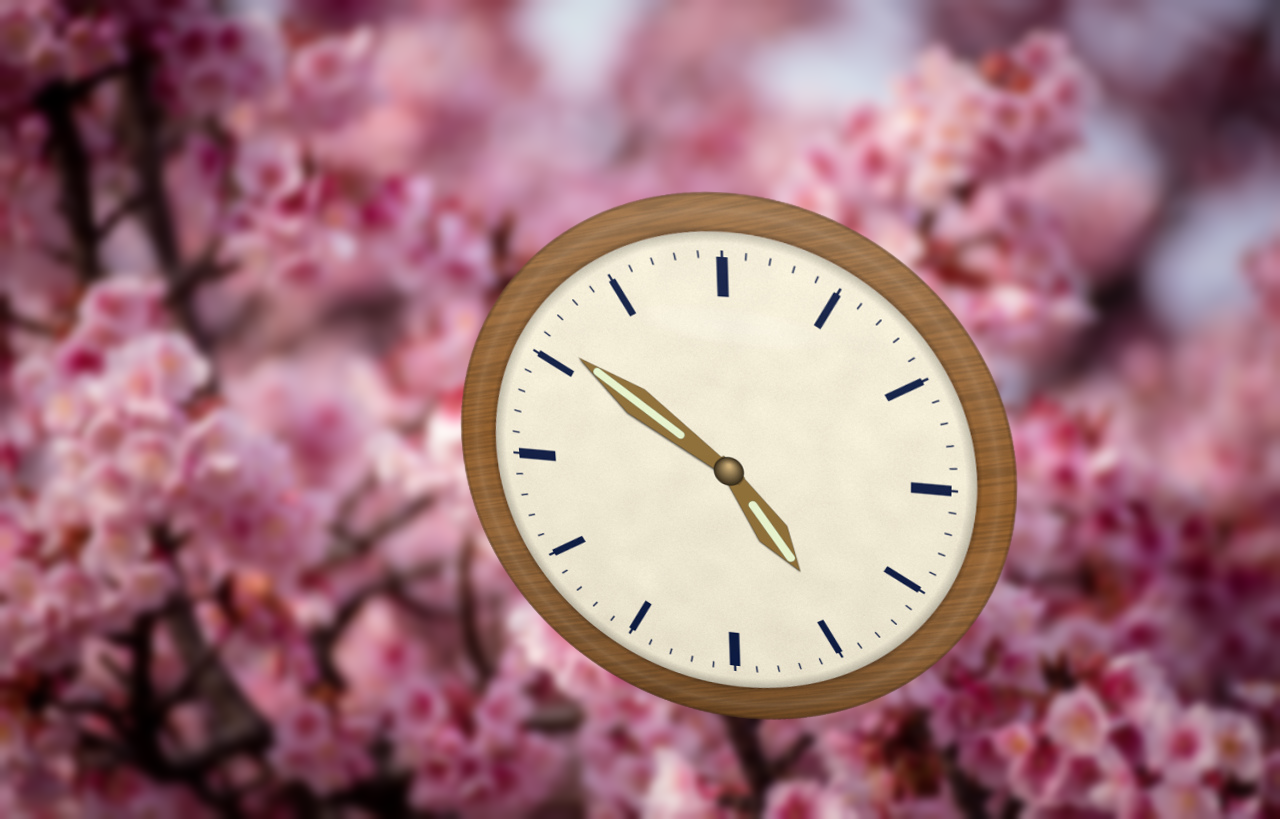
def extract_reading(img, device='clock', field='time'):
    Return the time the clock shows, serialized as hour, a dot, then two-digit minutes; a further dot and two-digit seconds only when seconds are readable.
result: 4.51
